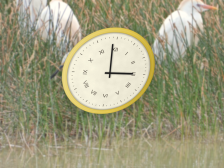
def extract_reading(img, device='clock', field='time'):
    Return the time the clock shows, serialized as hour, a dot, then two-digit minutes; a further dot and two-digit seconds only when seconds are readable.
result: 2.59
